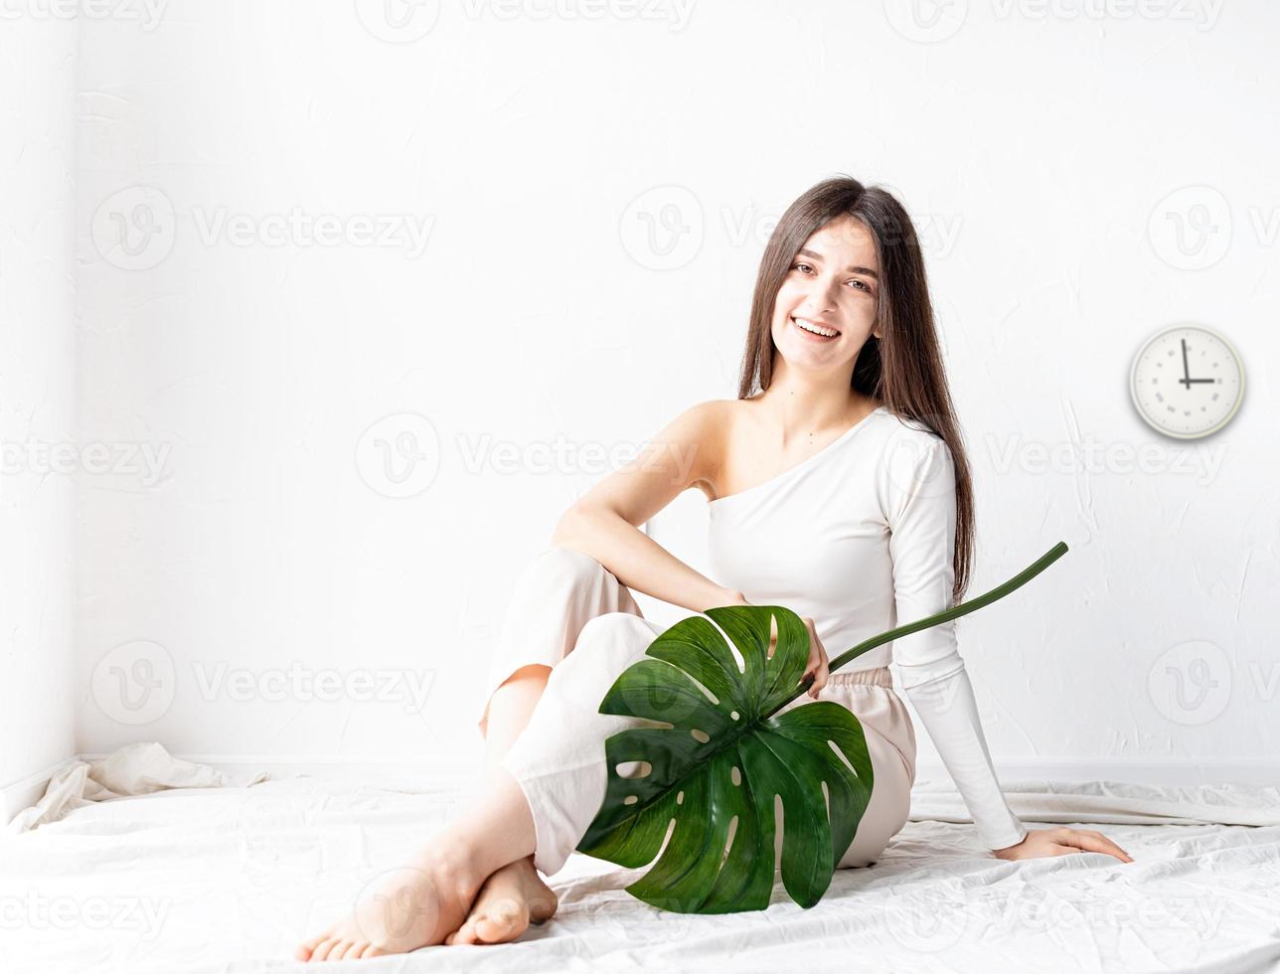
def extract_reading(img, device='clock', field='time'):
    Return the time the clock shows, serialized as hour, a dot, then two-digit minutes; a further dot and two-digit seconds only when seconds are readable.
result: 2.59
